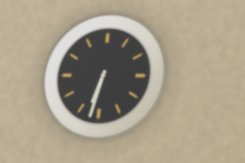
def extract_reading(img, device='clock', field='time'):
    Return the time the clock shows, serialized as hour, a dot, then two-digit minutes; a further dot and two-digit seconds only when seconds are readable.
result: 6.32
